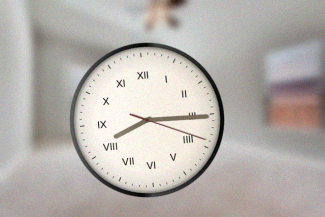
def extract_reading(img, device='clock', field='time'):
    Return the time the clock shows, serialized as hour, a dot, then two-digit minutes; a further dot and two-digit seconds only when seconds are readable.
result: 8.15.19
